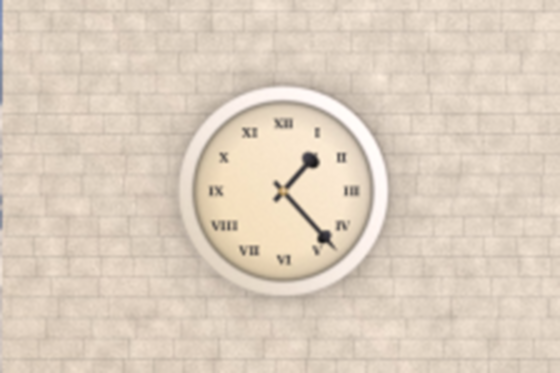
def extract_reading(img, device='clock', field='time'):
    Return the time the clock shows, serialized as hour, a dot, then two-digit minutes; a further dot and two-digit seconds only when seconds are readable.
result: 1.23
